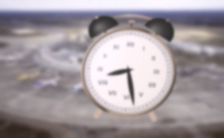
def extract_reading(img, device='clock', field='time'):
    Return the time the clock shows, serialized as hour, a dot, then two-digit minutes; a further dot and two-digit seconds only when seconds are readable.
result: 8.28
